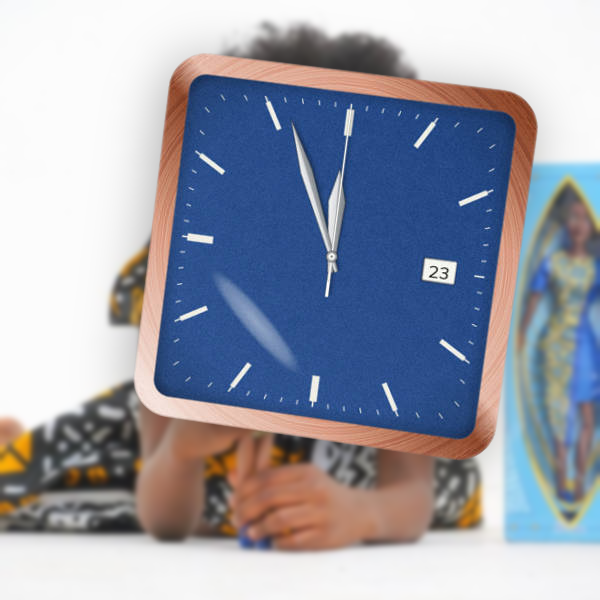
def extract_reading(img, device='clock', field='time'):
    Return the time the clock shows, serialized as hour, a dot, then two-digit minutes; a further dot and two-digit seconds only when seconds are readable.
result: 11.56.00
